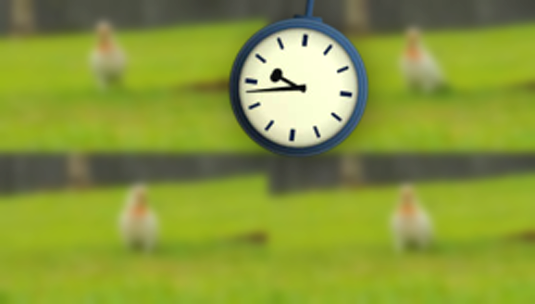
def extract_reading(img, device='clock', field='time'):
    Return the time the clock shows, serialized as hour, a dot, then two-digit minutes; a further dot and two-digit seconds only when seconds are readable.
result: 9.43
